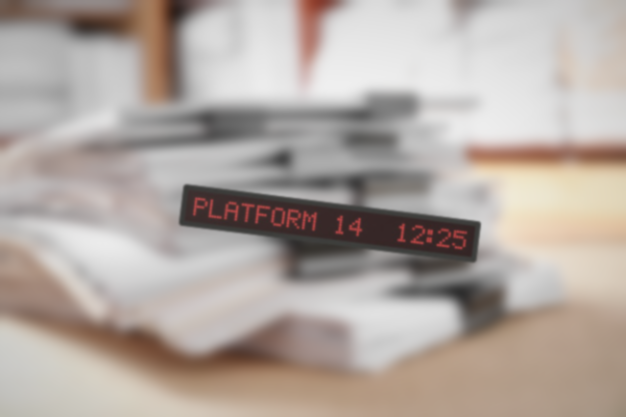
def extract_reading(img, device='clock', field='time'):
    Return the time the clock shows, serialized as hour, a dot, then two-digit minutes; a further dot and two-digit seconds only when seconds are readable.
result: 12.25
